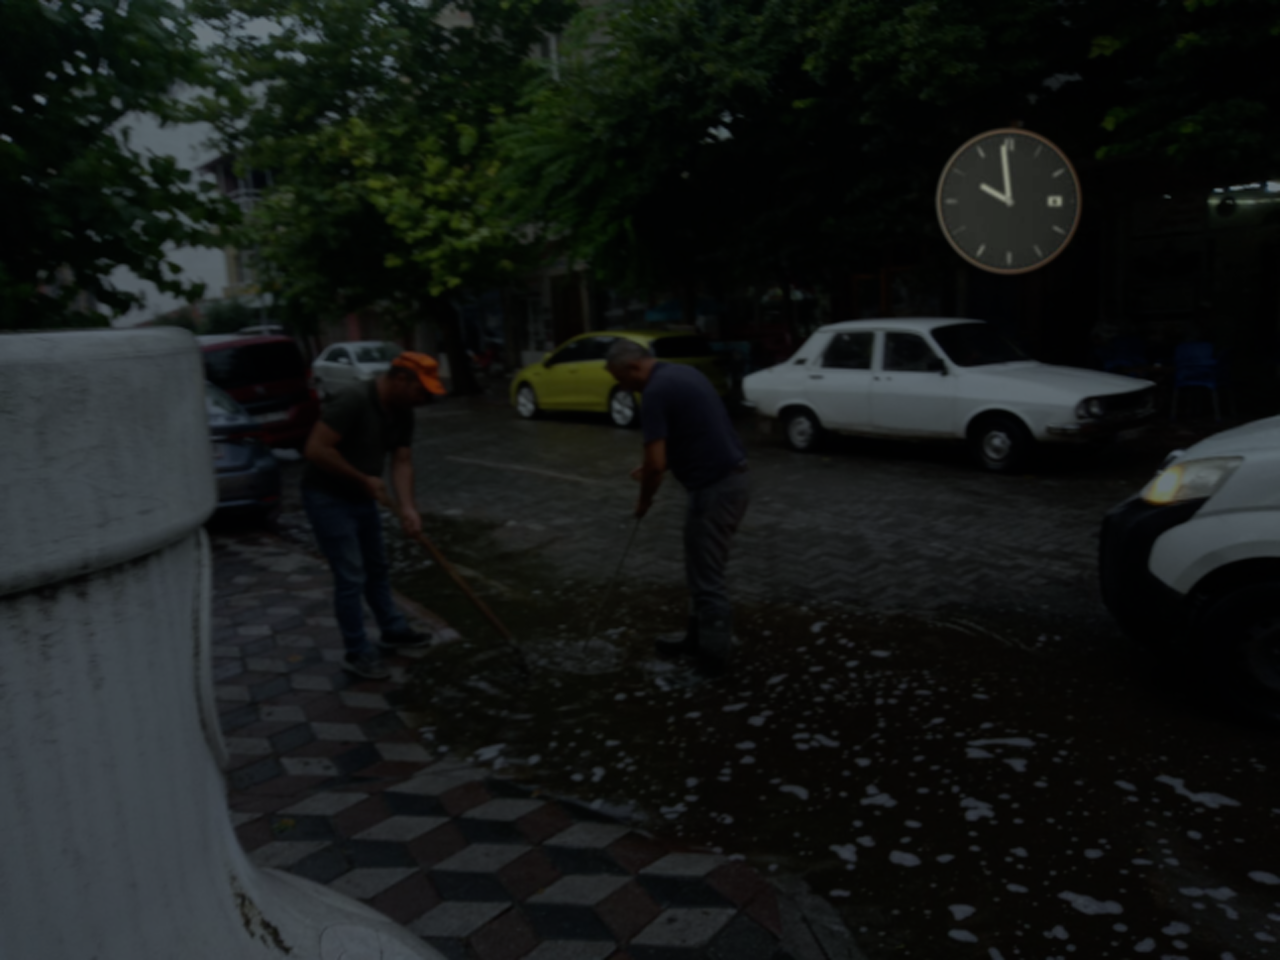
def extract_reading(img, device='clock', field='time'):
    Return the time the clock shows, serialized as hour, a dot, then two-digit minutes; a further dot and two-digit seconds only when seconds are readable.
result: 9.59
